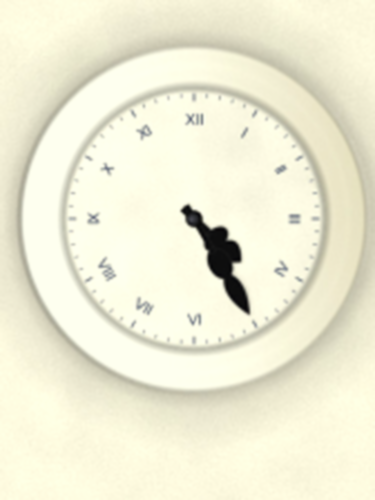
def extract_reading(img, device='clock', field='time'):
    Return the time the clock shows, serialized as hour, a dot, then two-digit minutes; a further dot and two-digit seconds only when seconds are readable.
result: 4.25
